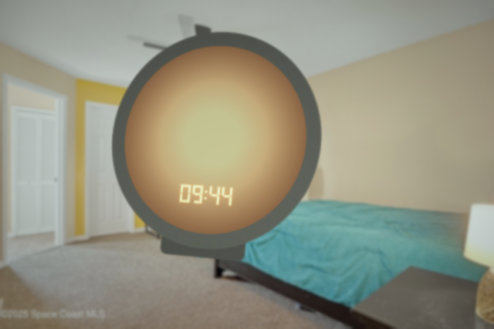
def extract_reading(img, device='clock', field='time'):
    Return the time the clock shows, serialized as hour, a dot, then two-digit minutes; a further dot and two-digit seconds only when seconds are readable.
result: 9.44
